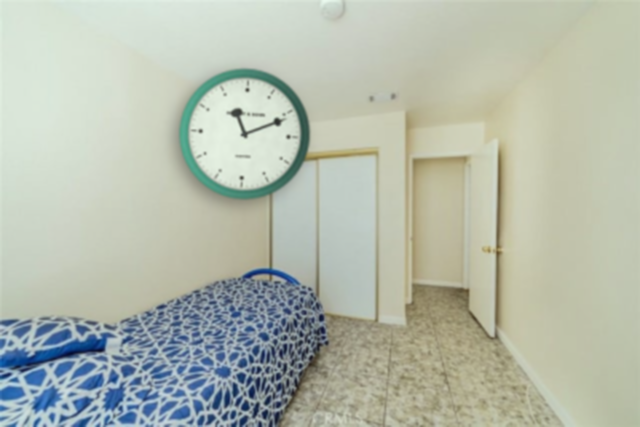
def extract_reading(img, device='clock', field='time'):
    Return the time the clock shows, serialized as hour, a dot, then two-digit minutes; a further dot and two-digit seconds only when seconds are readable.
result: 11.11
